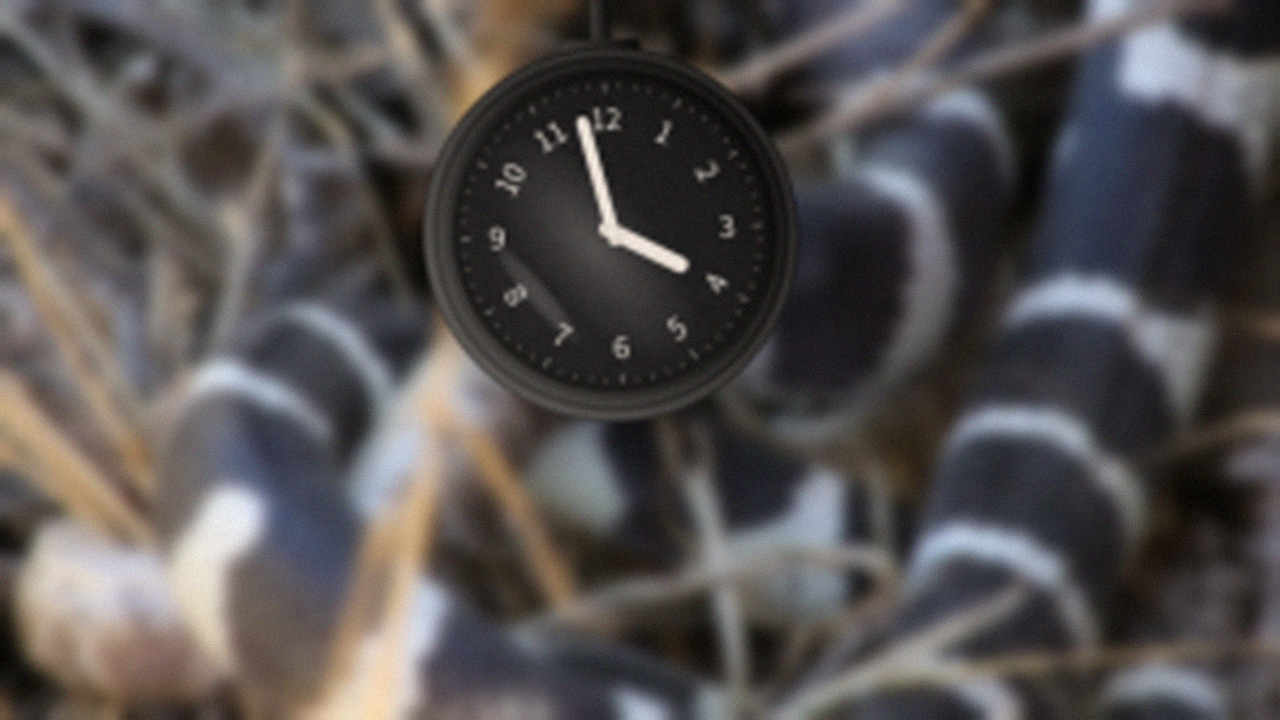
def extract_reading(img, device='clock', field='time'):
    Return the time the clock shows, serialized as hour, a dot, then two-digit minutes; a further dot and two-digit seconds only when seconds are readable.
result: 3.58
